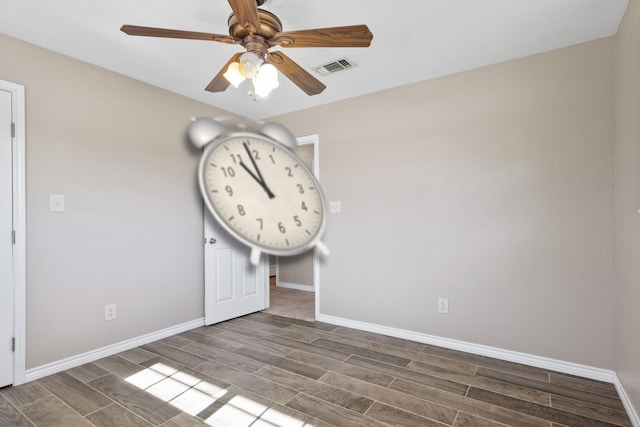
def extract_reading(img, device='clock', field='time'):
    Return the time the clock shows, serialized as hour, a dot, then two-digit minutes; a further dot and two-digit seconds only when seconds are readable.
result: 10.59
